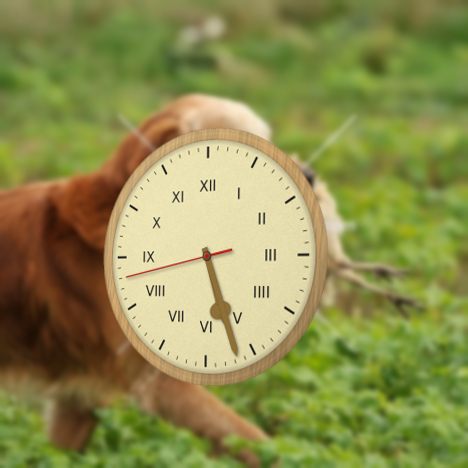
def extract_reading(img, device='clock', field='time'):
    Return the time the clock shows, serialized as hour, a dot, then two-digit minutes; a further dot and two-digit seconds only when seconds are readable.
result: 5.26.43
